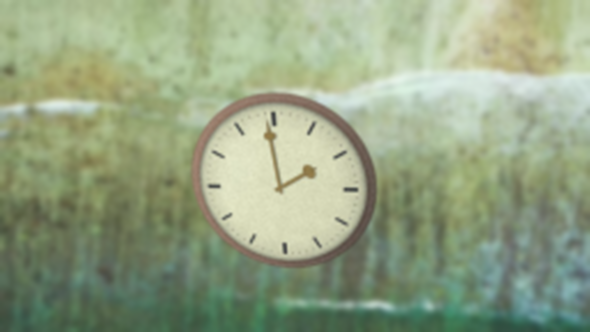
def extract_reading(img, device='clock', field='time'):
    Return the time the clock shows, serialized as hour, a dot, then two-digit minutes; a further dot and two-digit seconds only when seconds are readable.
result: 1.59
